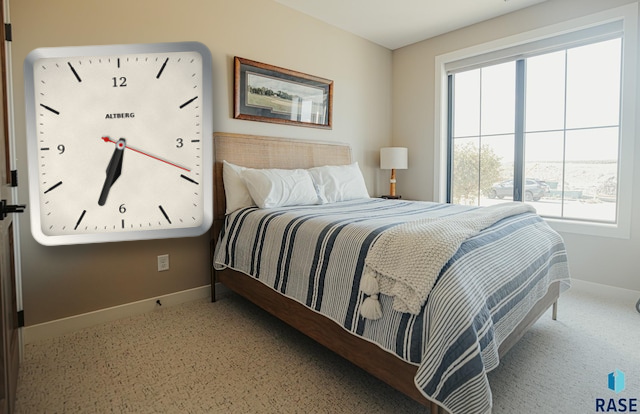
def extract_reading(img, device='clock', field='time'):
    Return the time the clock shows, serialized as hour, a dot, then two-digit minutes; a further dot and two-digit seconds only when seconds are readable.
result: 6.33.19
